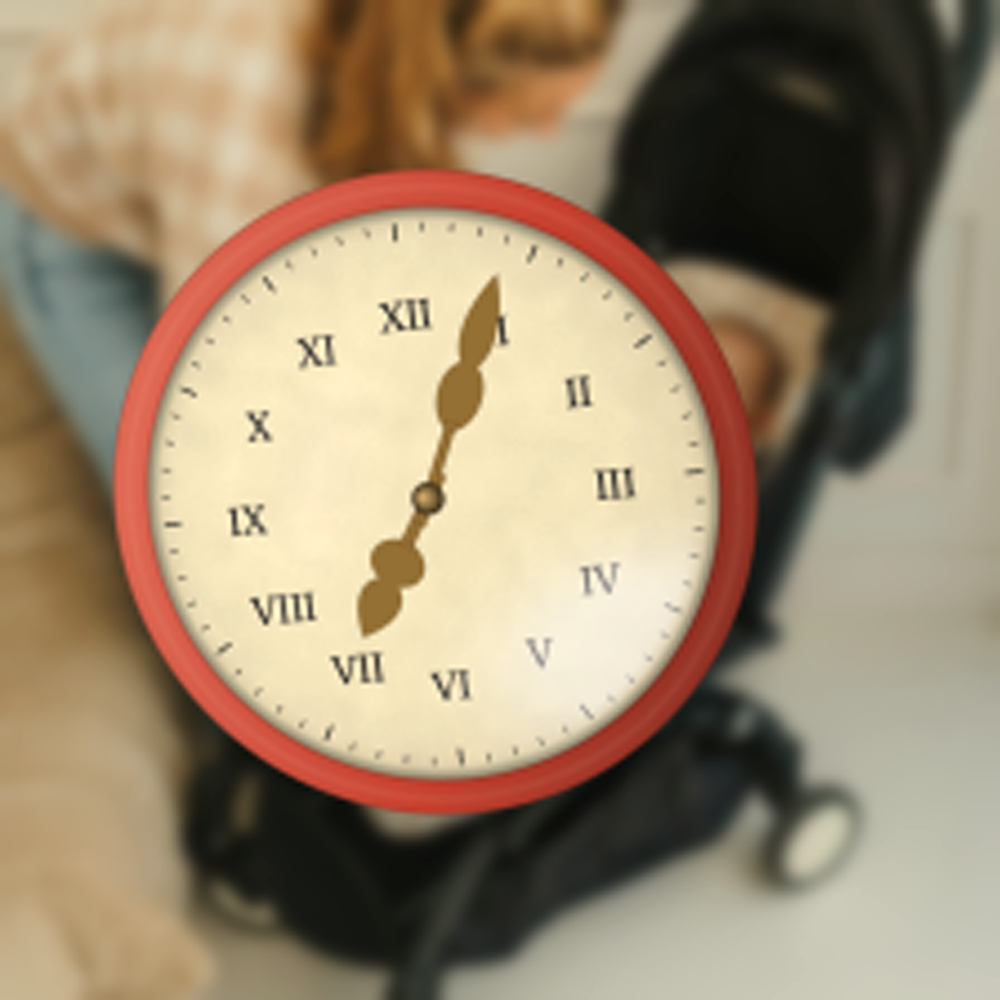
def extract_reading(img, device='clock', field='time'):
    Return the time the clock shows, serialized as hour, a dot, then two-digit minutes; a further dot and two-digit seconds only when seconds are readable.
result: 7.04
